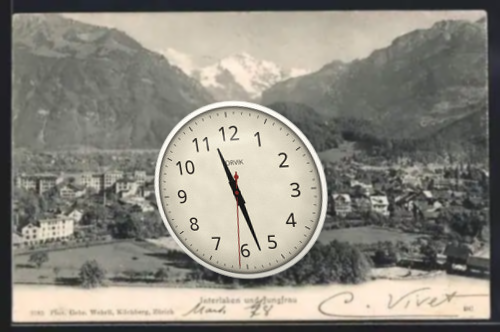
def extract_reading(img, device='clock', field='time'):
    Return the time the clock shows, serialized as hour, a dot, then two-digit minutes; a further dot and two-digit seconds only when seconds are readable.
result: 11.27.31
